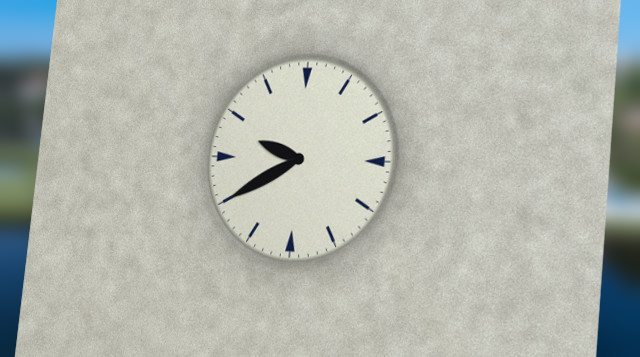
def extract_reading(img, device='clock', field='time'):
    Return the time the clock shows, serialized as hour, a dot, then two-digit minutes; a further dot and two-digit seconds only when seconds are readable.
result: 9.40
